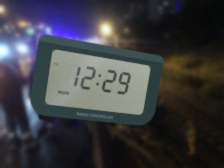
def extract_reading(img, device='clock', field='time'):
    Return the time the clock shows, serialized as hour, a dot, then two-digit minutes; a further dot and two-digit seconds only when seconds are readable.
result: 12.29
